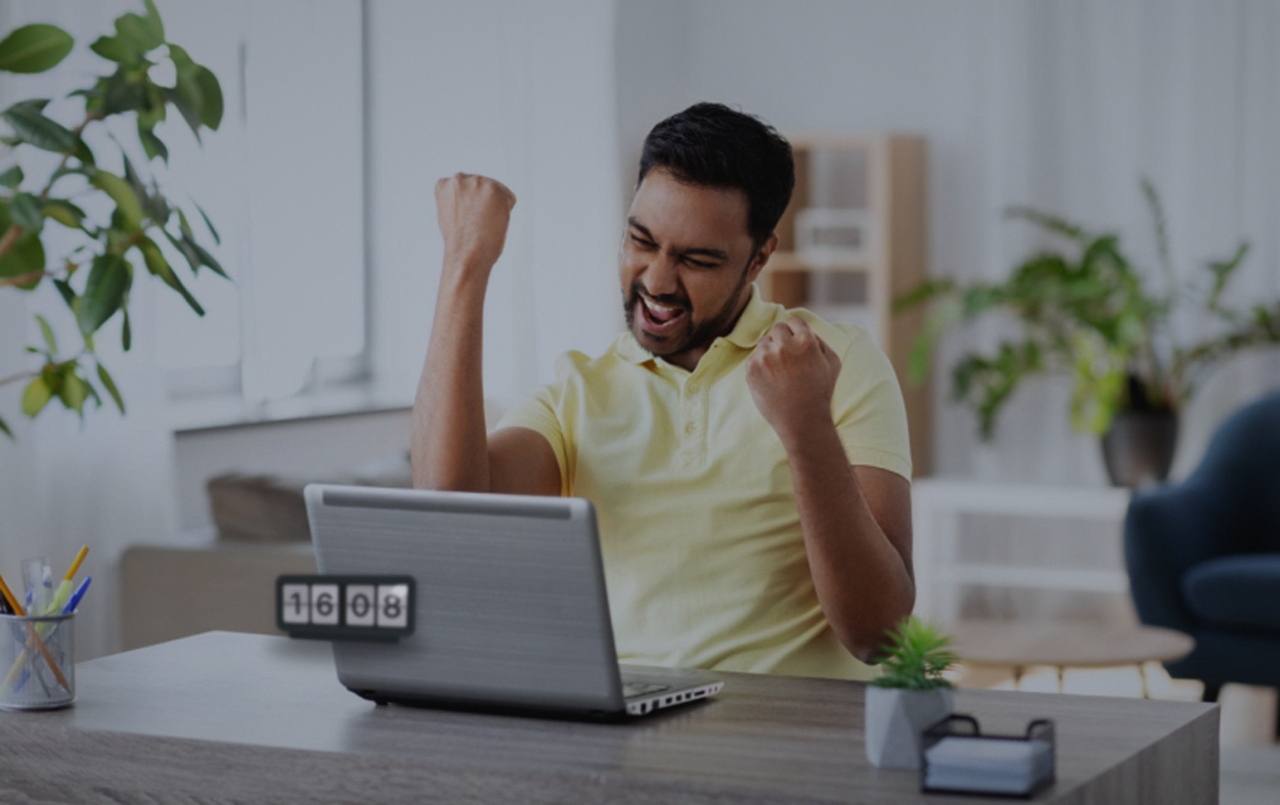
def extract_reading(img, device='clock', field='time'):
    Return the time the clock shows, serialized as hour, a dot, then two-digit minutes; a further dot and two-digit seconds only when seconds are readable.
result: 16.08
